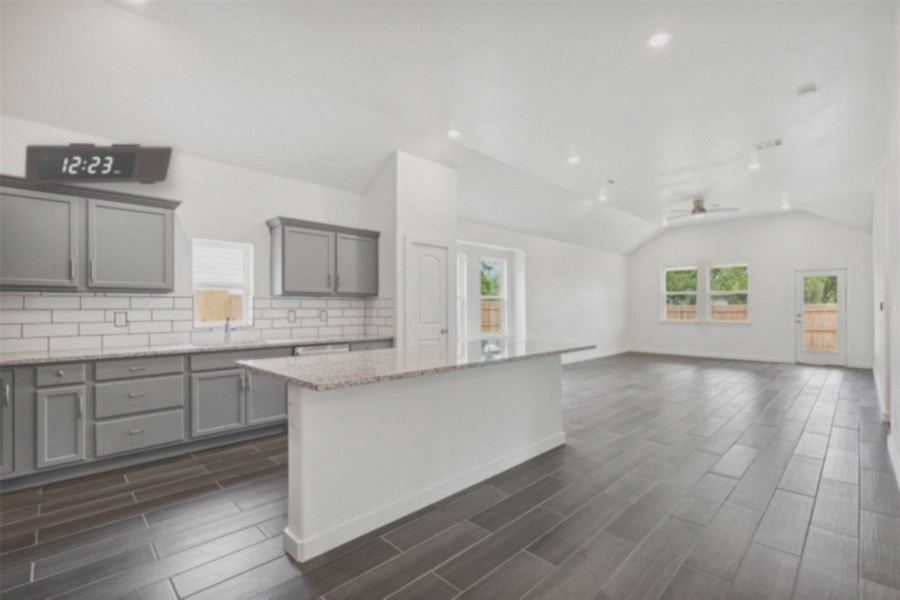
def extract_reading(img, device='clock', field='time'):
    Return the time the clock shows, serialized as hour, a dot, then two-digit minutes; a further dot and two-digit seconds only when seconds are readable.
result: 12.23
